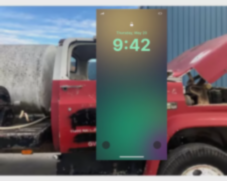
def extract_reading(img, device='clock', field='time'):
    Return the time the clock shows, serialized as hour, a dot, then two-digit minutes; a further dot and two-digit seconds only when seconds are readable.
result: 9.42
